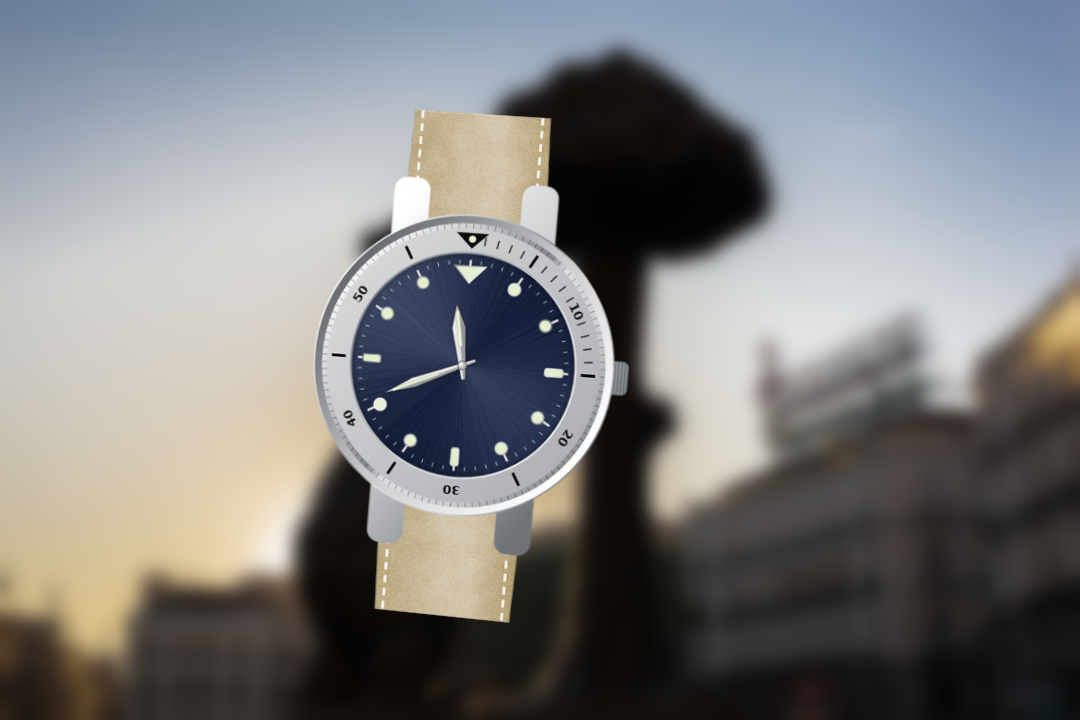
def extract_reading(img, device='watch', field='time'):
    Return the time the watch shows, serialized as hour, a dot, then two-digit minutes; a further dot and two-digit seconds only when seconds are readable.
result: 11.41
